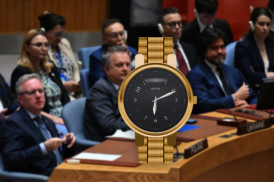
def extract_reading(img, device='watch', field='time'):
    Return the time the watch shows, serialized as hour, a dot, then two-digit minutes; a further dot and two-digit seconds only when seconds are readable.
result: 6.11
